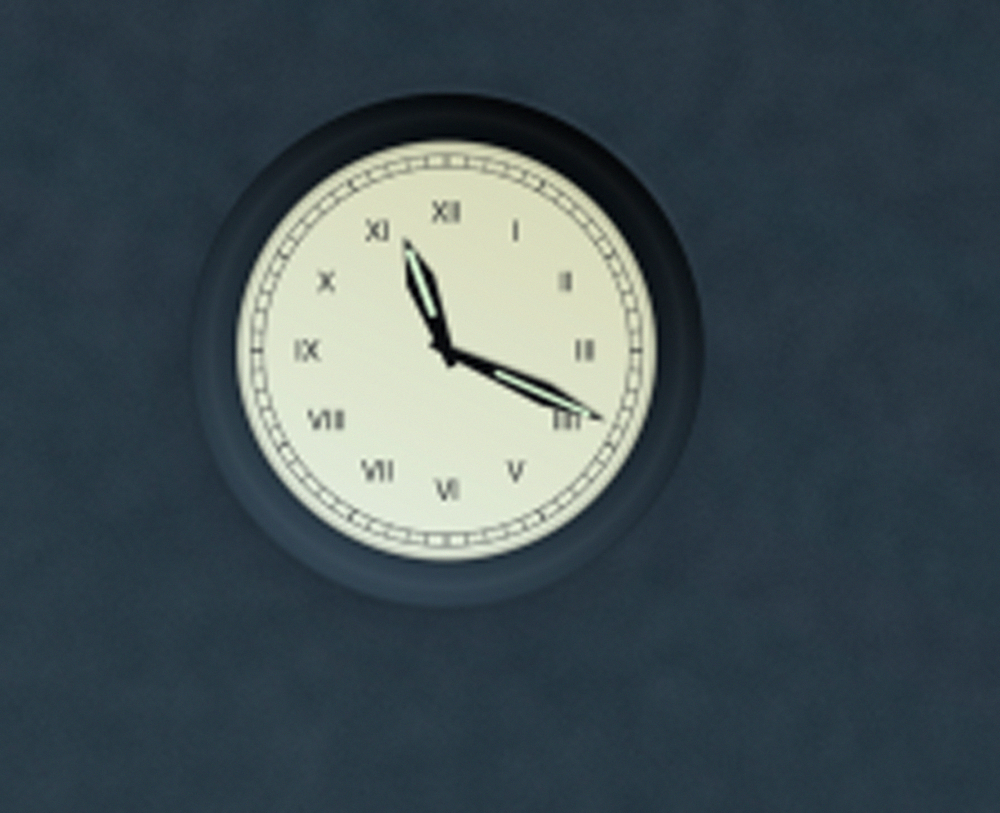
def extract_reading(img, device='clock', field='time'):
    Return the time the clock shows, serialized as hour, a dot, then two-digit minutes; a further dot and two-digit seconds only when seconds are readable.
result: 11.19
